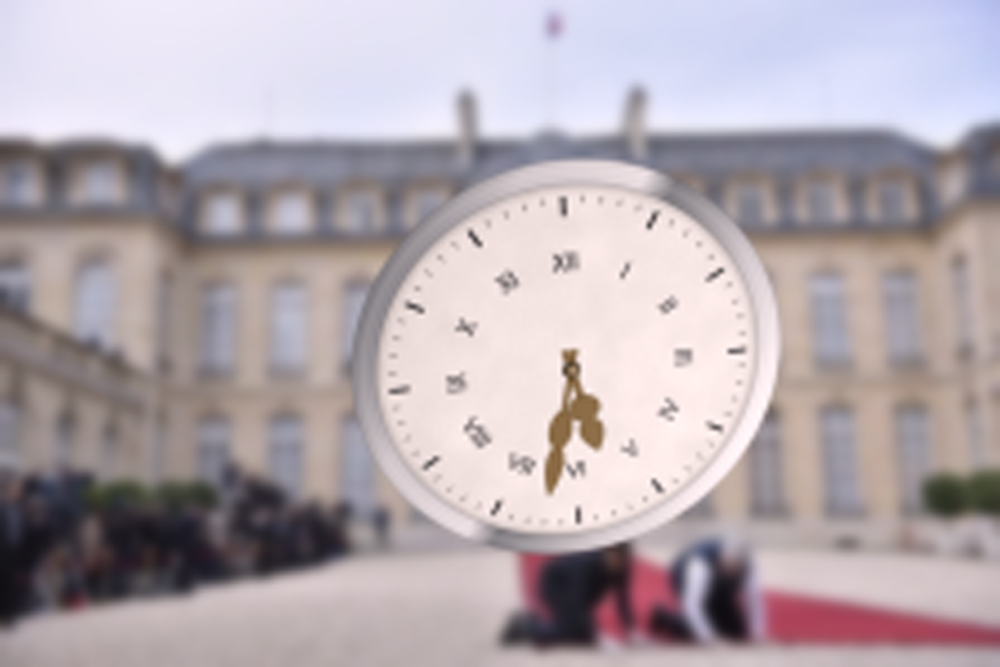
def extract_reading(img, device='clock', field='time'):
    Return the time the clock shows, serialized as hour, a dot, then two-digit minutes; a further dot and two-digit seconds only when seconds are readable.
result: 5.32
